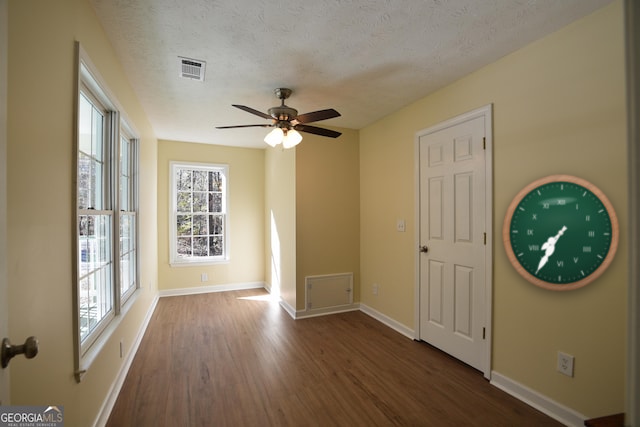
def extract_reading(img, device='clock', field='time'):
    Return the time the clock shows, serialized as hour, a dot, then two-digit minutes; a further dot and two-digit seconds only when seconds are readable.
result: 7.35
